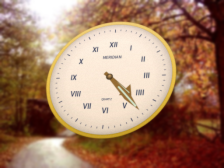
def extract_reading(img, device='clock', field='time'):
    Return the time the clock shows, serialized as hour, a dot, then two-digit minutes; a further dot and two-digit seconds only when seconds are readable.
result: 4.23
